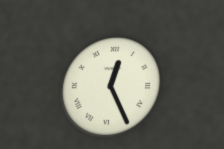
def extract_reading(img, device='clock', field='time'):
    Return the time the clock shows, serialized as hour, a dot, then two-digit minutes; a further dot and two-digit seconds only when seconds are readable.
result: 12.25
